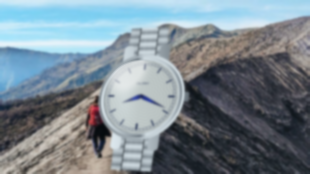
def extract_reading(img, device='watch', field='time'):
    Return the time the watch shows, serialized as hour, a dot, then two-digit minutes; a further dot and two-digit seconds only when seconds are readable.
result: 8.19
